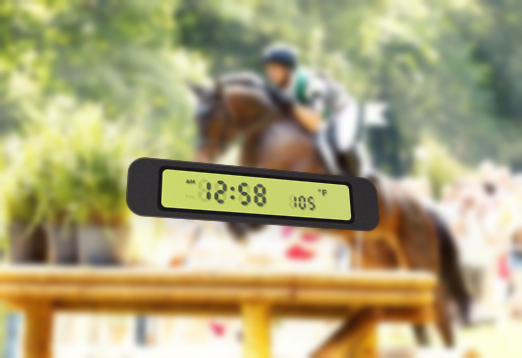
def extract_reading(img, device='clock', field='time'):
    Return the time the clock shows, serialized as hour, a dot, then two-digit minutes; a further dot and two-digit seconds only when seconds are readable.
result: 12.58
